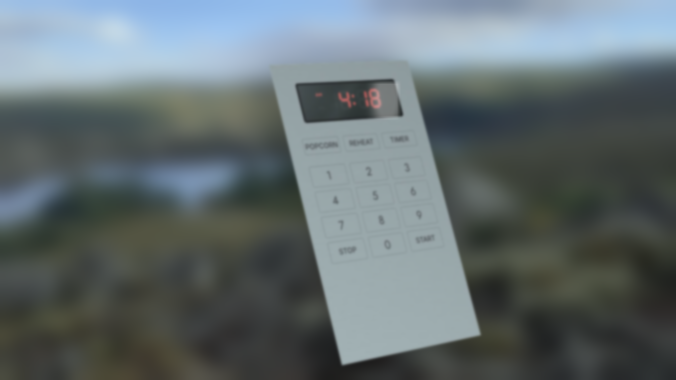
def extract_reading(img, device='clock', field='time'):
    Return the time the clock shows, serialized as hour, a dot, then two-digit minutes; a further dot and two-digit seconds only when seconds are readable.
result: 4.18
